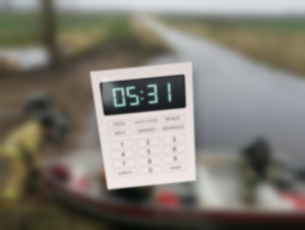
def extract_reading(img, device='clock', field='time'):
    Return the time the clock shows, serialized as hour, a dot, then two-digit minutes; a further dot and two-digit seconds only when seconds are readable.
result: 5.31
